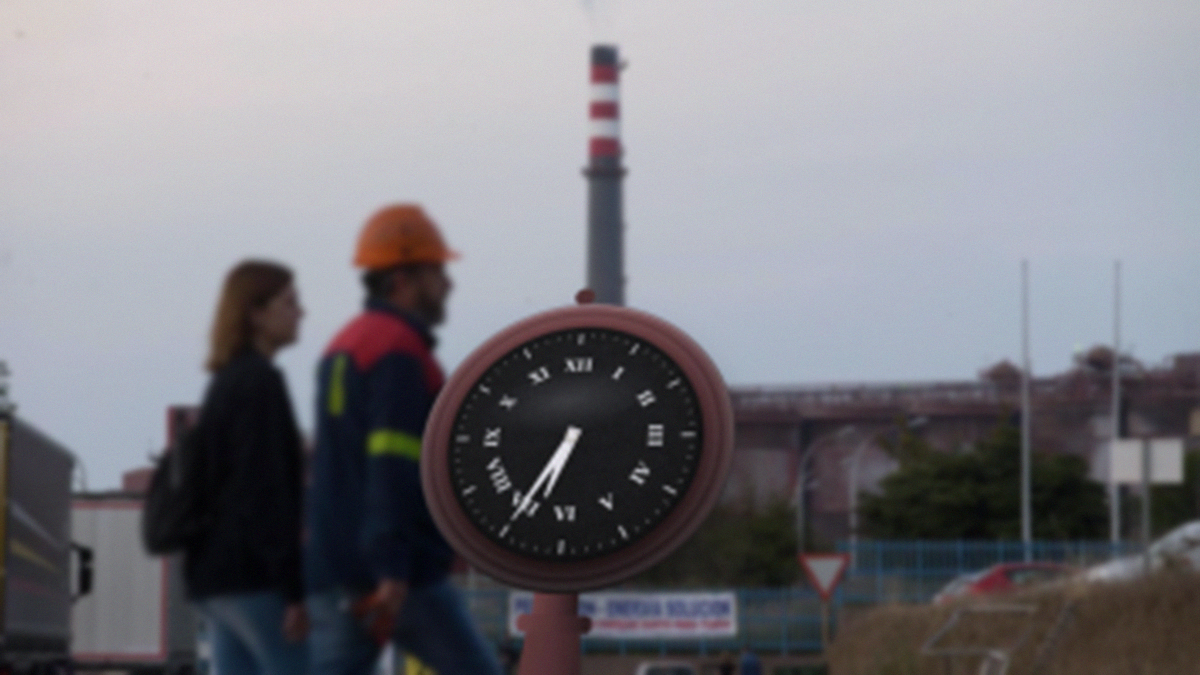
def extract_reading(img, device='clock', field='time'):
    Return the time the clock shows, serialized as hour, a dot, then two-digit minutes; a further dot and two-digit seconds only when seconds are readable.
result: 6.35
